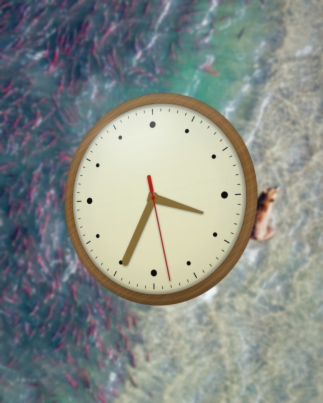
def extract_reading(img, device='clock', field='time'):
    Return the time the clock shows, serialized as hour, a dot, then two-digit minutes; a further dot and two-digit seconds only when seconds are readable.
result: 3.34.28
